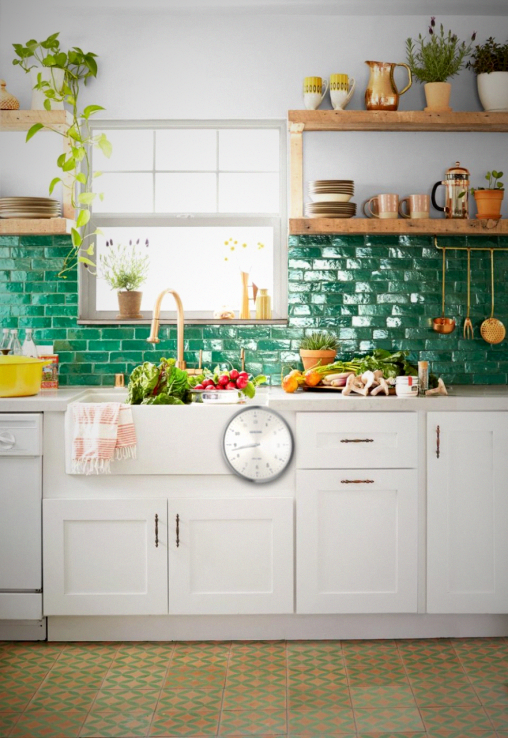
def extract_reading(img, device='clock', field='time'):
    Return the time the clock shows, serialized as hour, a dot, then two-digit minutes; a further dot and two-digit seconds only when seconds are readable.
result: 8.43
